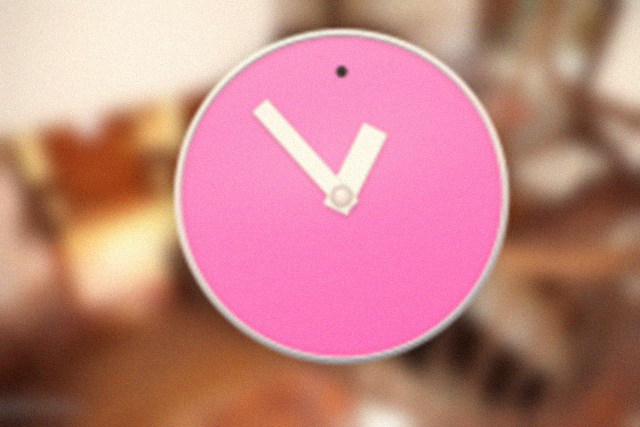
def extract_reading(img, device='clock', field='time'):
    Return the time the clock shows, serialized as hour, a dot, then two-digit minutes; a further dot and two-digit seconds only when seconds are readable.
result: 12.53
